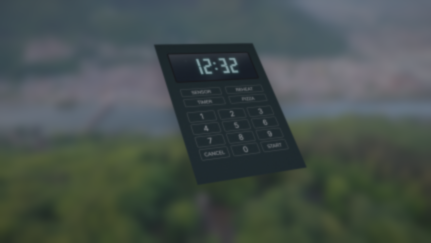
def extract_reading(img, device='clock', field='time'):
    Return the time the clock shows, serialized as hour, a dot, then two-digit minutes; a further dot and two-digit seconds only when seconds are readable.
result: 12.32
